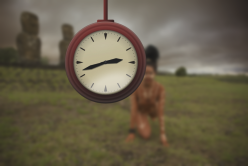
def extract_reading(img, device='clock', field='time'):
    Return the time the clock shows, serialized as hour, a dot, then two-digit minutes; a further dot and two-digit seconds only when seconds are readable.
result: 2.42
